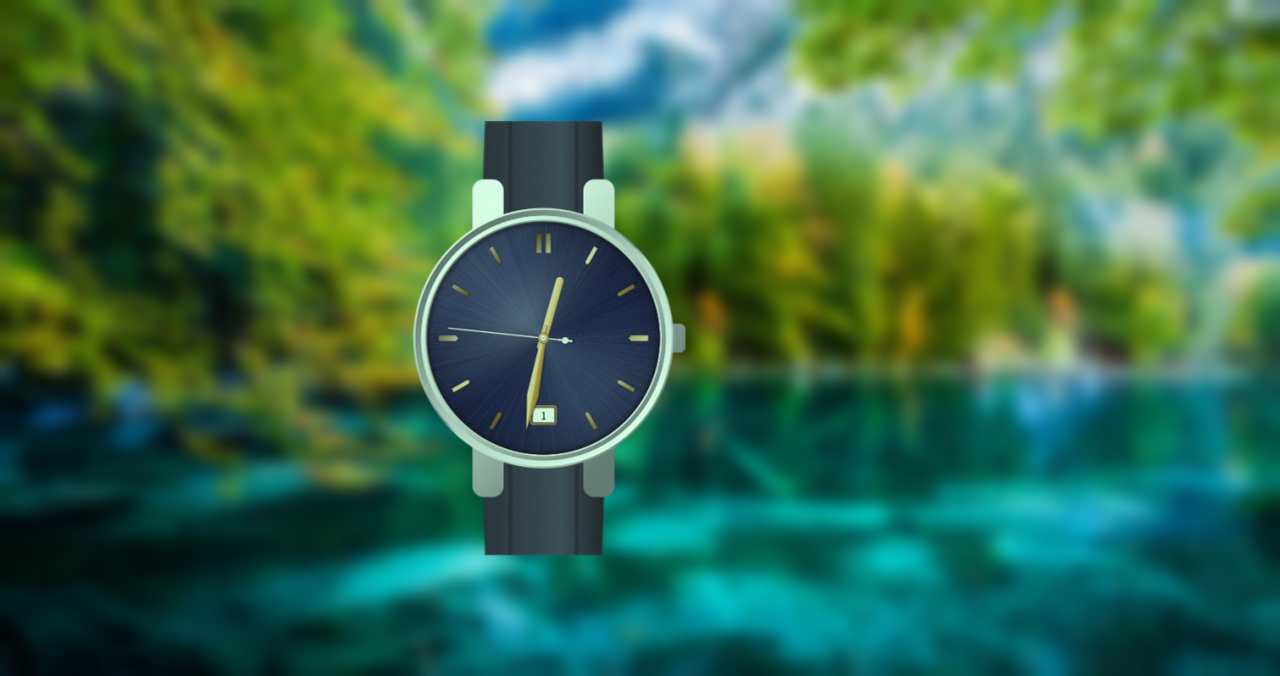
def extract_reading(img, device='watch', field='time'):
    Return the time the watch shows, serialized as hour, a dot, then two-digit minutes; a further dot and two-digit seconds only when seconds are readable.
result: 12.31.46
